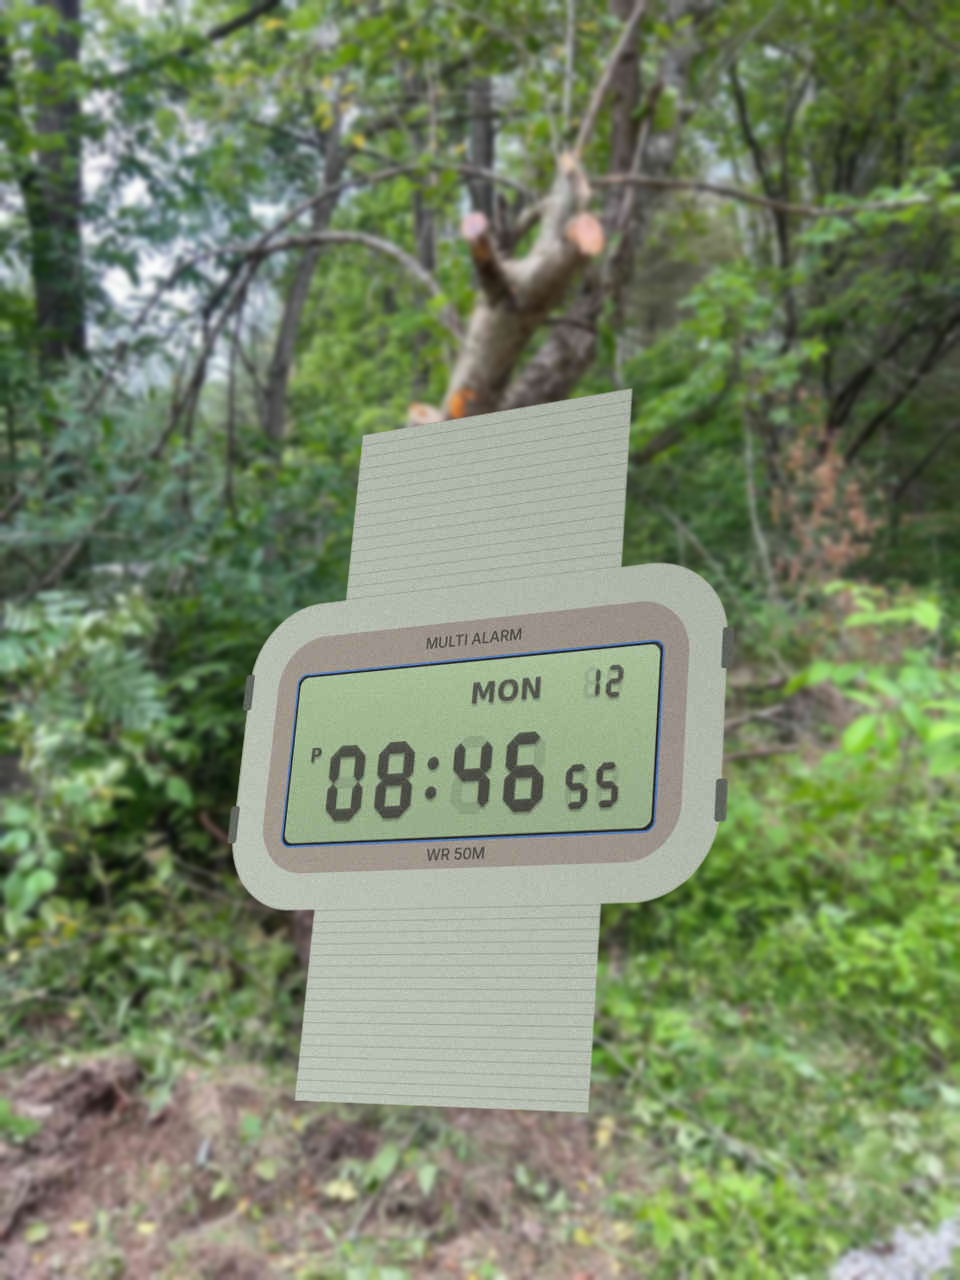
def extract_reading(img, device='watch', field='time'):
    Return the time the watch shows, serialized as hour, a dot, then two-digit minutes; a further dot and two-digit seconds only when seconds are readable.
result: 8.46.55
